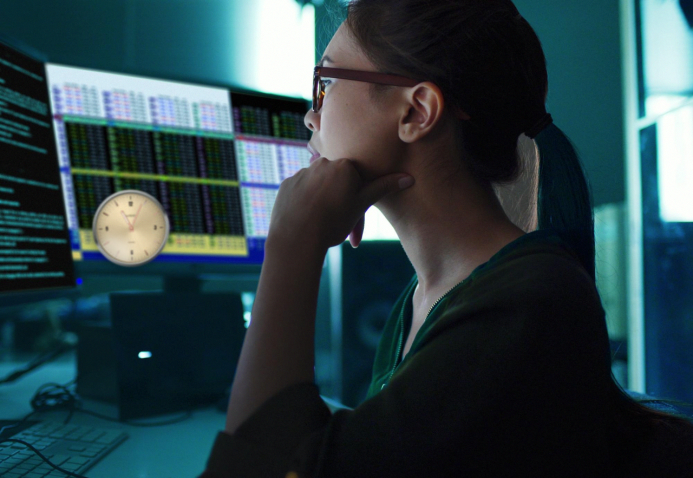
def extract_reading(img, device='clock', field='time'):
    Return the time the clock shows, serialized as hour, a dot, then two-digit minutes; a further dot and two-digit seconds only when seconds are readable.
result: 11.04
